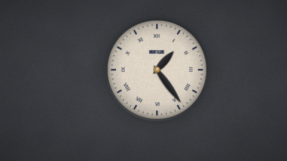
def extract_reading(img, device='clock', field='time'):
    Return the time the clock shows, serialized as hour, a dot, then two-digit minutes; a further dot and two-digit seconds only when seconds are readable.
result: 1.24
